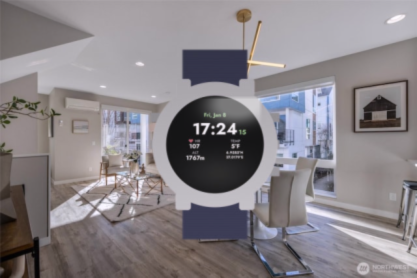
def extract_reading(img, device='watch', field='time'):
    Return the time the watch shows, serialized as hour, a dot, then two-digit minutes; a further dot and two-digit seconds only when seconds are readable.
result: 17.24
